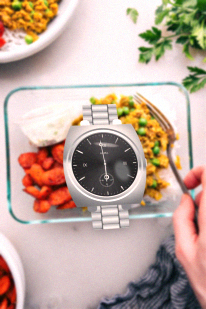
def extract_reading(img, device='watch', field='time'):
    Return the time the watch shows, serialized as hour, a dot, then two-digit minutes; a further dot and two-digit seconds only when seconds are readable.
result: 5.59
